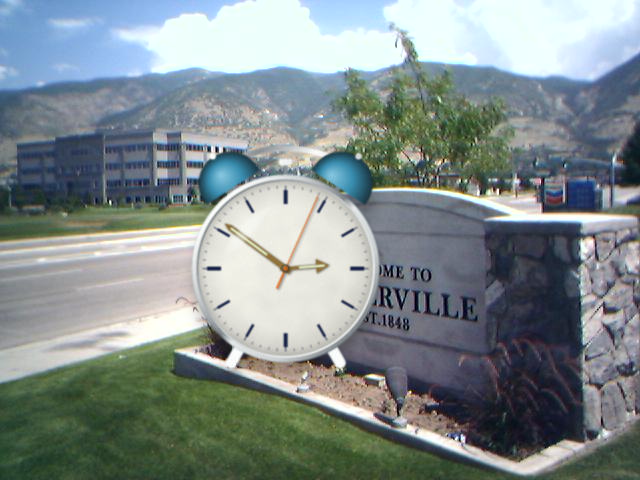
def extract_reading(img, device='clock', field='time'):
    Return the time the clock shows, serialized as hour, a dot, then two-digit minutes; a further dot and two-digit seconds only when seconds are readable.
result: 2.51.04
